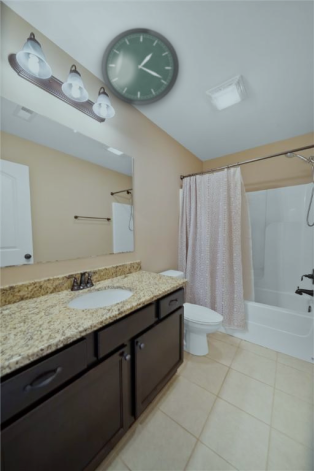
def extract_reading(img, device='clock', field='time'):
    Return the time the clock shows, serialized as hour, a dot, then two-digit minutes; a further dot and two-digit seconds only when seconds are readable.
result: 1.19
